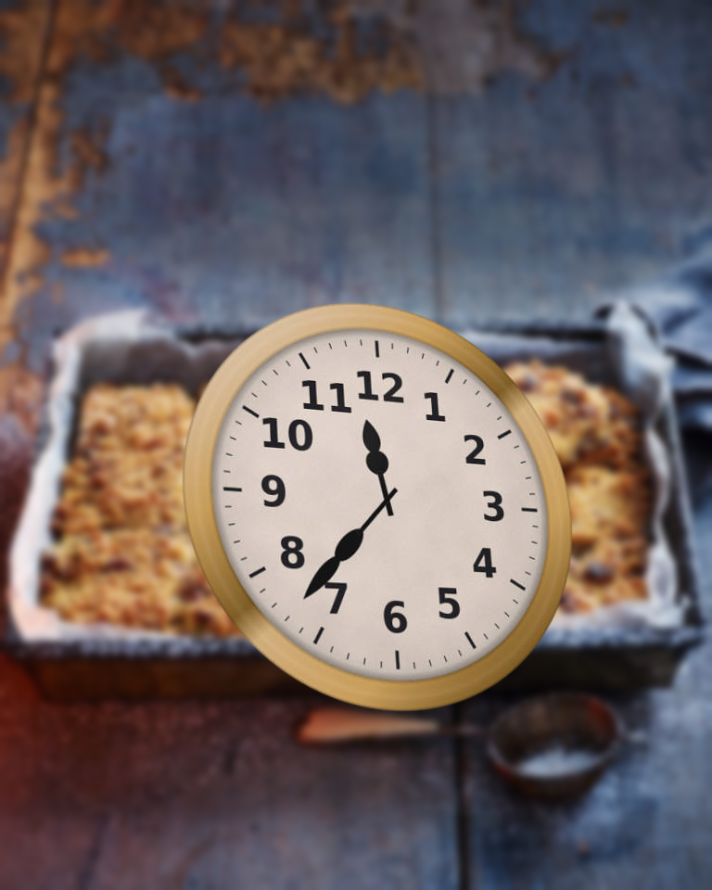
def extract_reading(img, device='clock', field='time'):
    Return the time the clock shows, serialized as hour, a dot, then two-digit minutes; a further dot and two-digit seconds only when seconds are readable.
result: 11.37
